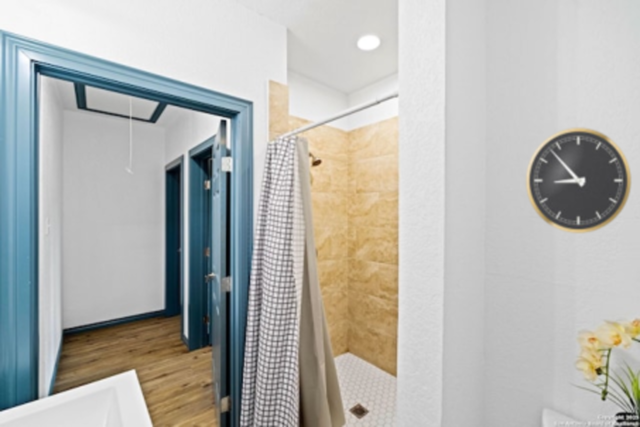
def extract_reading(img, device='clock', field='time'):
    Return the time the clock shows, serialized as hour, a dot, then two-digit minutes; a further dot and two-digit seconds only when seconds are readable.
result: 8.53
